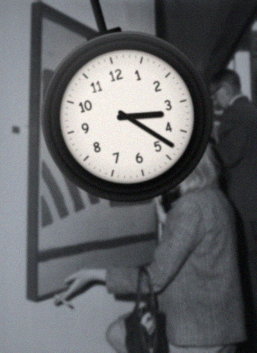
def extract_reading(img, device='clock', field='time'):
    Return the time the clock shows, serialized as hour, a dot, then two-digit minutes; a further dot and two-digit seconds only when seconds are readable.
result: 3.23
